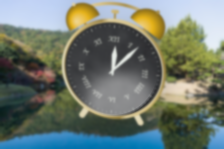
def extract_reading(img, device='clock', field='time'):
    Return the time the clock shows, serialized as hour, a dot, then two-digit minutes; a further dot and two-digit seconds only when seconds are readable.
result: 12.07
